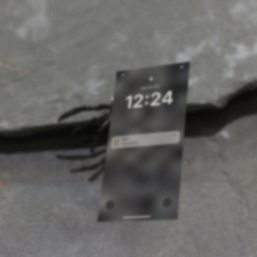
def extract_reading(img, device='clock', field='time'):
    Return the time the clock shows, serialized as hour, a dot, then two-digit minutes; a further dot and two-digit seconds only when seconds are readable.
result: 12.24
